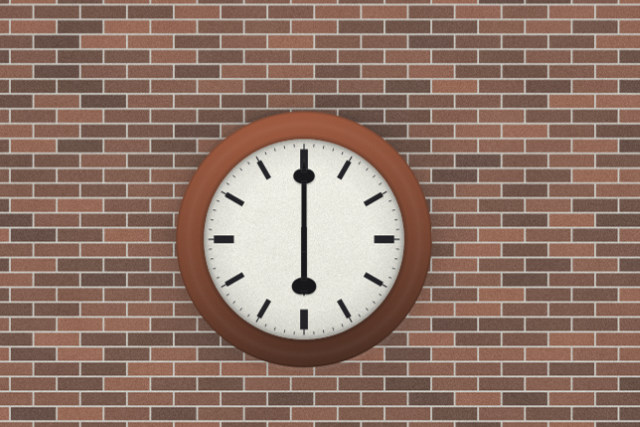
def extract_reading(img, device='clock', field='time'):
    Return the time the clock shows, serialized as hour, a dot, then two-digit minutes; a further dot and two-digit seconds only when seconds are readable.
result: 6.00
